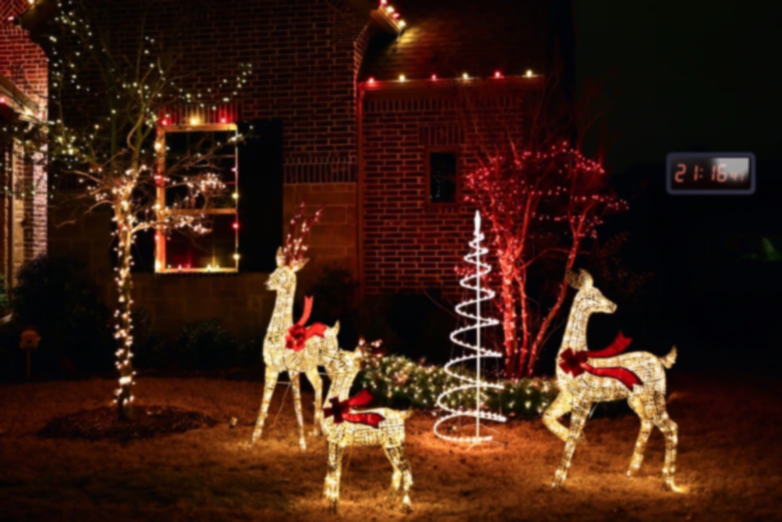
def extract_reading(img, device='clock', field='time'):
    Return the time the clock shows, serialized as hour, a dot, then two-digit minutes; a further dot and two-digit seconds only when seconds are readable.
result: 21.16
